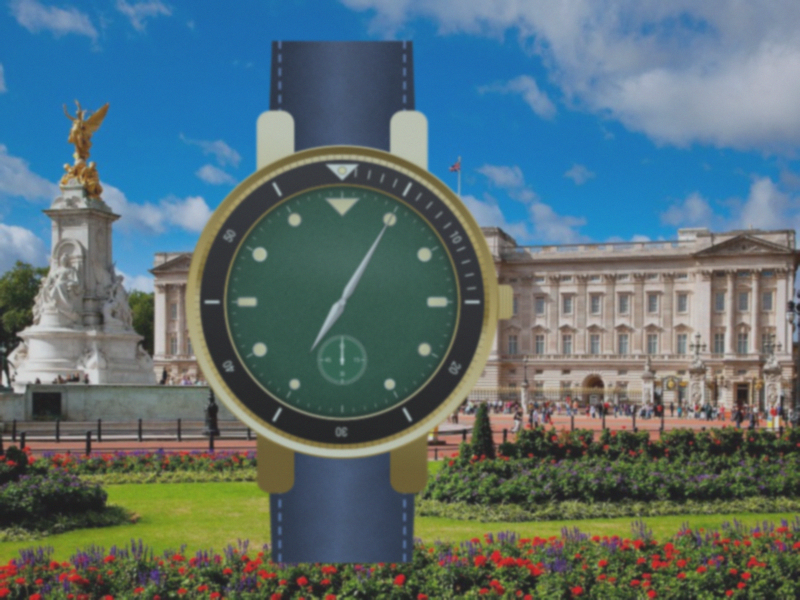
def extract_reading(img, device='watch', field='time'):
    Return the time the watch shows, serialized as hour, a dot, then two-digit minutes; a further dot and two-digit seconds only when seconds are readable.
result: 7.05
